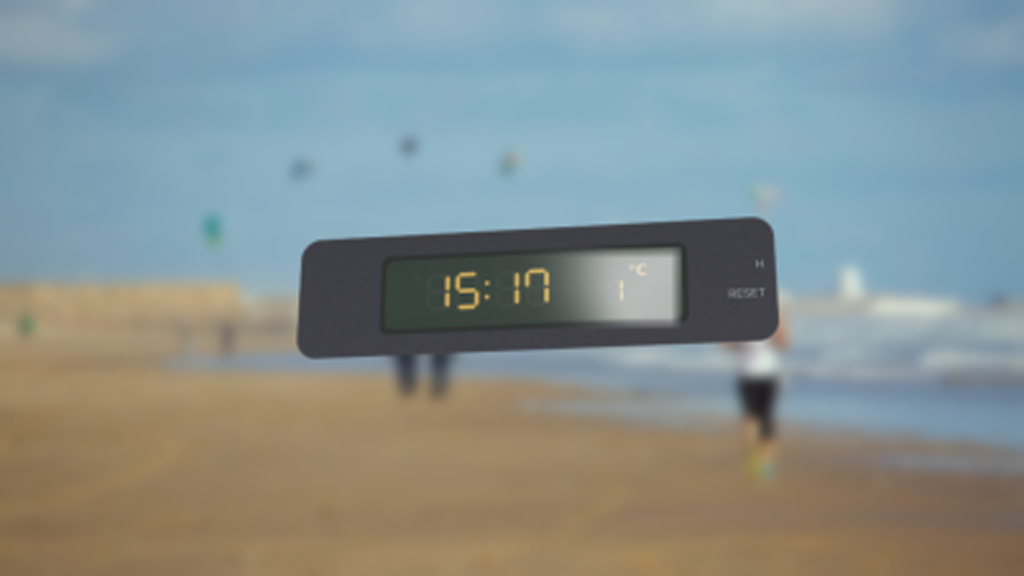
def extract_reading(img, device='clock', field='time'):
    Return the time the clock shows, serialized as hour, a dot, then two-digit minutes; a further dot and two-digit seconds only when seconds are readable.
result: 15.17
